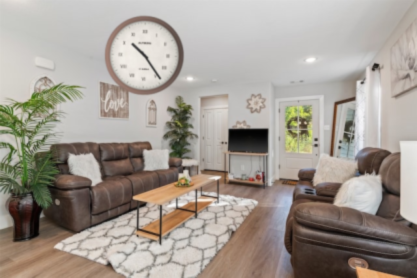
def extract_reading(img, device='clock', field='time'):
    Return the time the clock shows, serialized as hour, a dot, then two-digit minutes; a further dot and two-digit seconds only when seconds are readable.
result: 10.24
